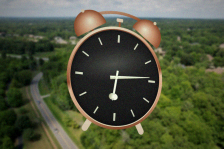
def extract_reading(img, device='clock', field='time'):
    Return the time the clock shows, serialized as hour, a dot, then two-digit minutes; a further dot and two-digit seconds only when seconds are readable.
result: 6.14
